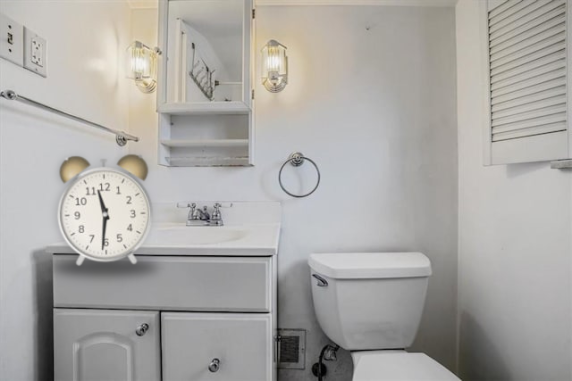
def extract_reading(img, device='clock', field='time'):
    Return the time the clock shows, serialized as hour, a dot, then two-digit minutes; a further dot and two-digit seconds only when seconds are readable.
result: 11.31
